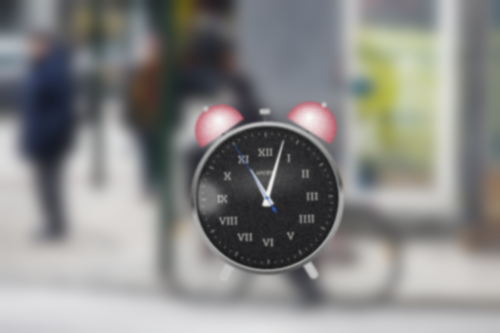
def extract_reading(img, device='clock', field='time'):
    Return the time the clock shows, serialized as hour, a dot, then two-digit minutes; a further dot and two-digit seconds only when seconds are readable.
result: 11.02.55
